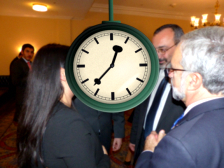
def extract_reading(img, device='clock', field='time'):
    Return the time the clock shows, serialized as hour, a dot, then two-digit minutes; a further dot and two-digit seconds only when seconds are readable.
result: 12.37
